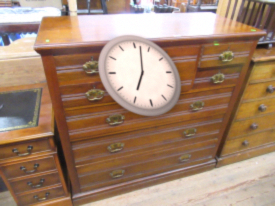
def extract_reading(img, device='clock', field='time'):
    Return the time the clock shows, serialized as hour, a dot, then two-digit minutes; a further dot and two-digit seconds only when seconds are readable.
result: 7.02
